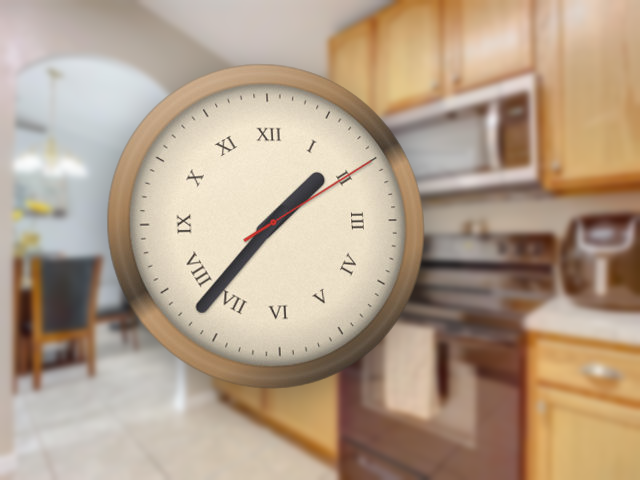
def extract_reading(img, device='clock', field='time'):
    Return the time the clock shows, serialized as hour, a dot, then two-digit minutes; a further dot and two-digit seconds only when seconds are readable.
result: 1.37.10
